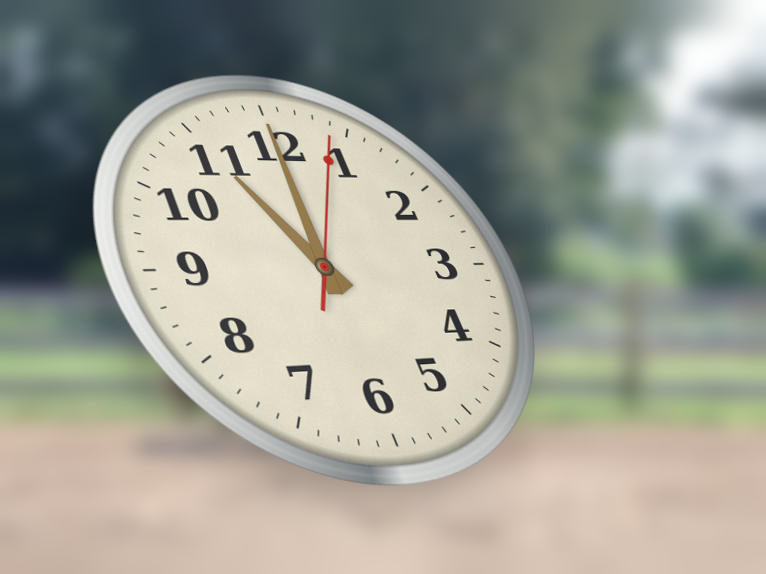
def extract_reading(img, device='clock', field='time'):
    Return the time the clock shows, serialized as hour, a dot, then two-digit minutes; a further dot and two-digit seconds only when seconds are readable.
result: 11.00.04
